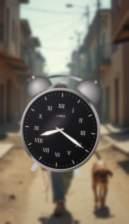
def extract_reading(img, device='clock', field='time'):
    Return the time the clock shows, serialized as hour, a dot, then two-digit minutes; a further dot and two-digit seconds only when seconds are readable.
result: 8.20
